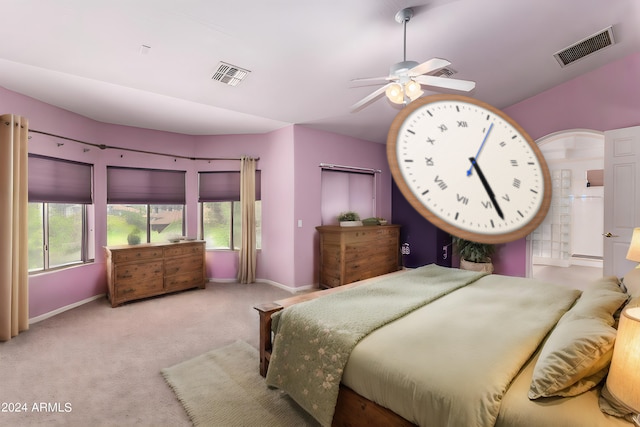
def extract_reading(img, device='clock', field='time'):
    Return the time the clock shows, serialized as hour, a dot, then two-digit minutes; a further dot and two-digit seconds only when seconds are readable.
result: 5.28.06
